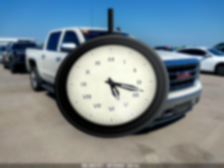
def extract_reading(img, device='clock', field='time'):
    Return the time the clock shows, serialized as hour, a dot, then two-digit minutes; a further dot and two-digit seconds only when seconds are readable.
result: 5.18
